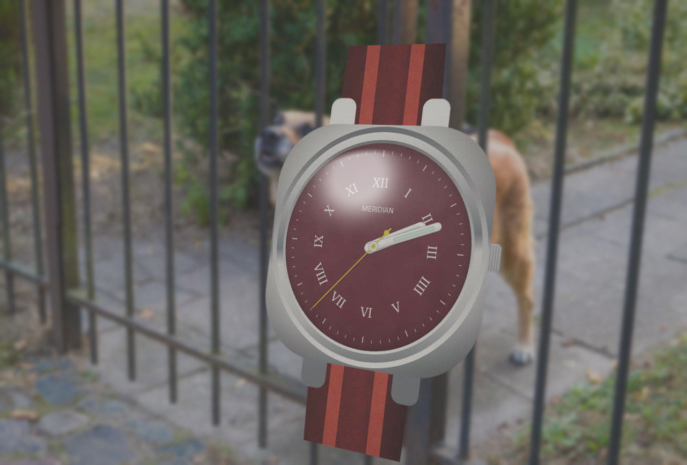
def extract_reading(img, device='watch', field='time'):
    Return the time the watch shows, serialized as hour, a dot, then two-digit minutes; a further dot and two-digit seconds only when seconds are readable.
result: 2.11.37
